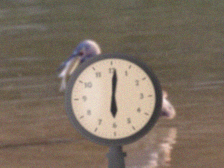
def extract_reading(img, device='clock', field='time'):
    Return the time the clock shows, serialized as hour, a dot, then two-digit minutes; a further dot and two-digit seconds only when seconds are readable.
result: 6.01
